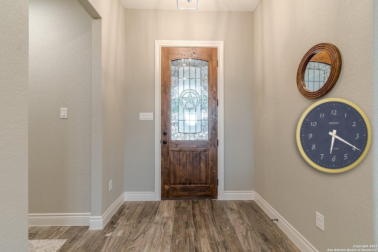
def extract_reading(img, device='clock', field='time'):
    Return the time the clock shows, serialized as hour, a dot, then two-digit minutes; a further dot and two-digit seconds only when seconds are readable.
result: 6.20
